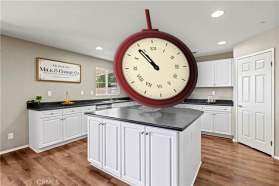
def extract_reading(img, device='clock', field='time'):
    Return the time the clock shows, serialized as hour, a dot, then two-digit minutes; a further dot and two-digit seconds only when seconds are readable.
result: 10.54
